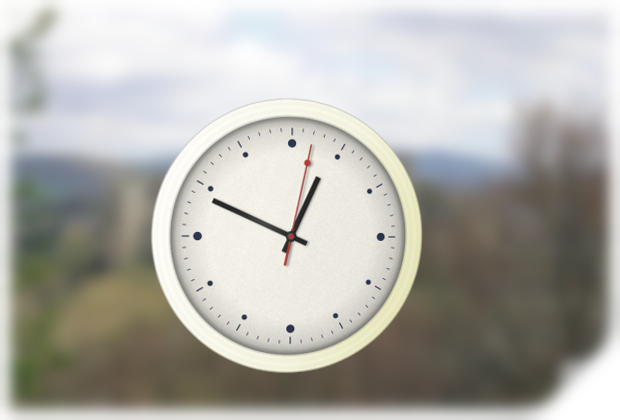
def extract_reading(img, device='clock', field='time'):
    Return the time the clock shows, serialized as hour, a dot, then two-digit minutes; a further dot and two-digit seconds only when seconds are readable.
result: 12.49.02
